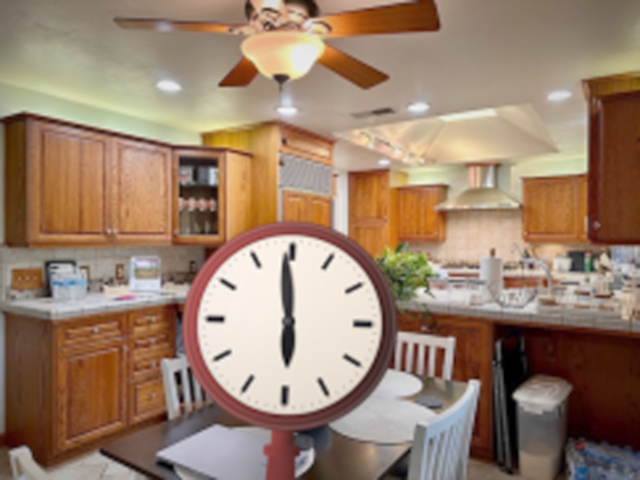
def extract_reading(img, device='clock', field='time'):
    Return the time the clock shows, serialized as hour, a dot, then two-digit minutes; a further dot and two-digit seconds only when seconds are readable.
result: 5.59
